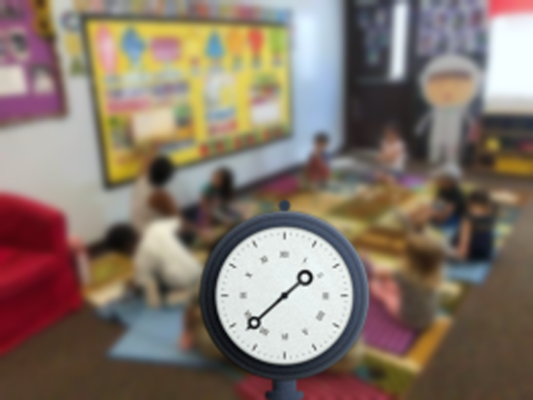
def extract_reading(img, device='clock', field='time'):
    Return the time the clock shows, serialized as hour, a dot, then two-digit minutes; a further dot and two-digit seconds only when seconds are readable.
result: 1.38
